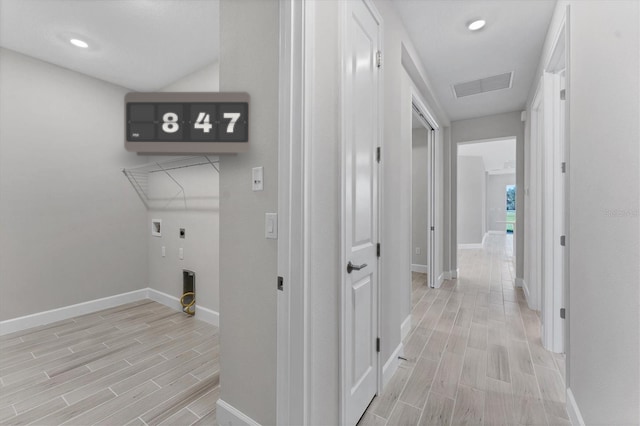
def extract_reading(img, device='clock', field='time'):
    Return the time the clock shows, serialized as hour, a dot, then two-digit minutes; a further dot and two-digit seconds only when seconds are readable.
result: 8.47
